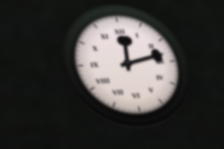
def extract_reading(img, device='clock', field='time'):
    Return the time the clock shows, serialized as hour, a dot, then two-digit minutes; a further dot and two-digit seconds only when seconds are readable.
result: 12.13
